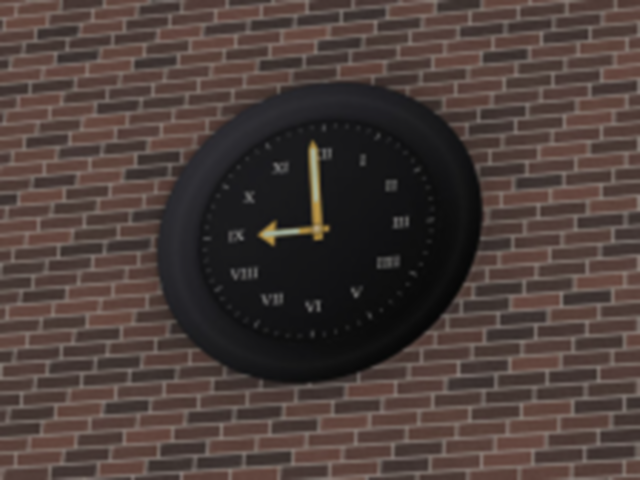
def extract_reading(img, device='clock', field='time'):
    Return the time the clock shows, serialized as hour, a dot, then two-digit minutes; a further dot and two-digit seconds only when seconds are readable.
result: 8.59
